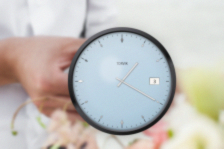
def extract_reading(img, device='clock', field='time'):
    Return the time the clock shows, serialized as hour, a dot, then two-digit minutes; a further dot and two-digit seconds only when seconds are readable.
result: 1.20
